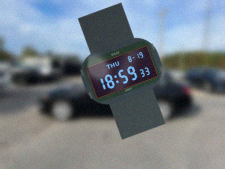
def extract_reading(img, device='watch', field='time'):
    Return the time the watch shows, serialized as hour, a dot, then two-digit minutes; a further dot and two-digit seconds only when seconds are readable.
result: 18.59.33
